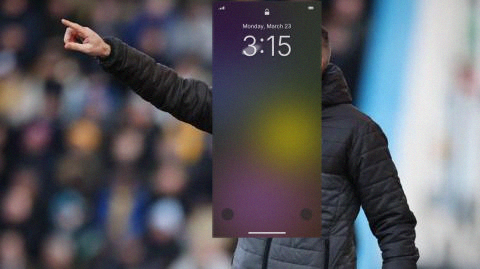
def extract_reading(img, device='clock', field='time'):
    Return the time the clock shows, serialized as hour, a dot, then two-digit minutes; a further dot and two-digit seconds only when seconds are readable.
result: 3.15
